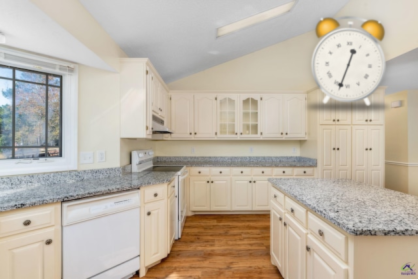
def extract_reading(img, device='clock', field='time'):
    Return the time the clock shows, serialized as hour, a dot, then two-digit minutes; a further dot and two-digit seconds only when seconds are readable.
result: 12.33
